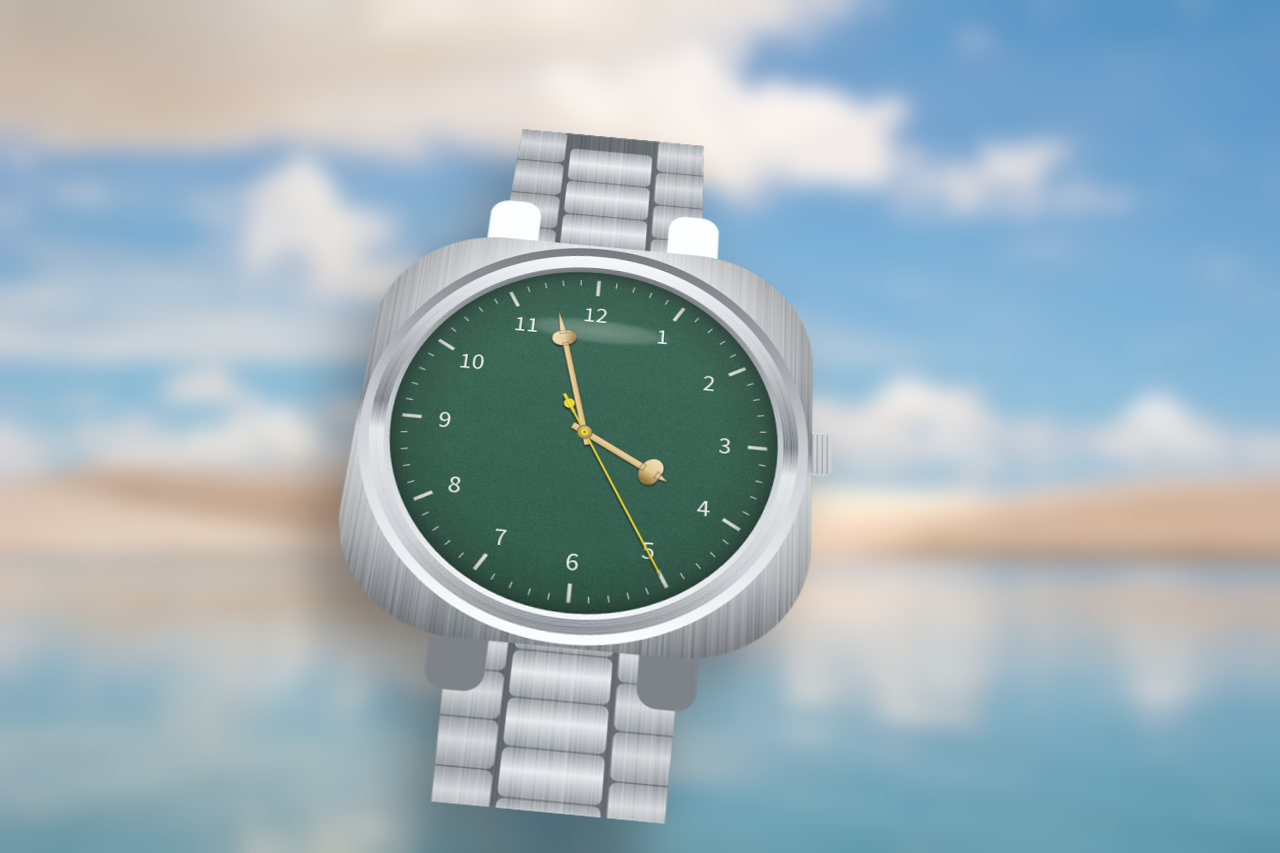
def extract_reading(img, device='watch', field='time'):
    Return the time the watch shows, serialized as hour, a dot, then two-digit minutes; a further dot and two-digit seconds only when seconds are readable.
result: 3.57.25
